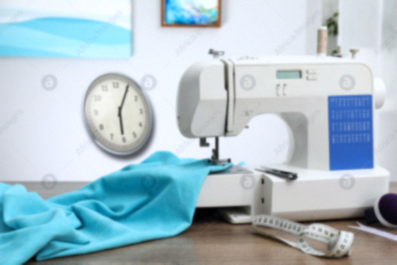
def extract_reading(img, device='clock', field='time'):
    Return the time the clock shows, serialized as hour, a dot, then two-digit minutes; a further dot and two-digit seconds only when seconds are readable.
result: 6.05
